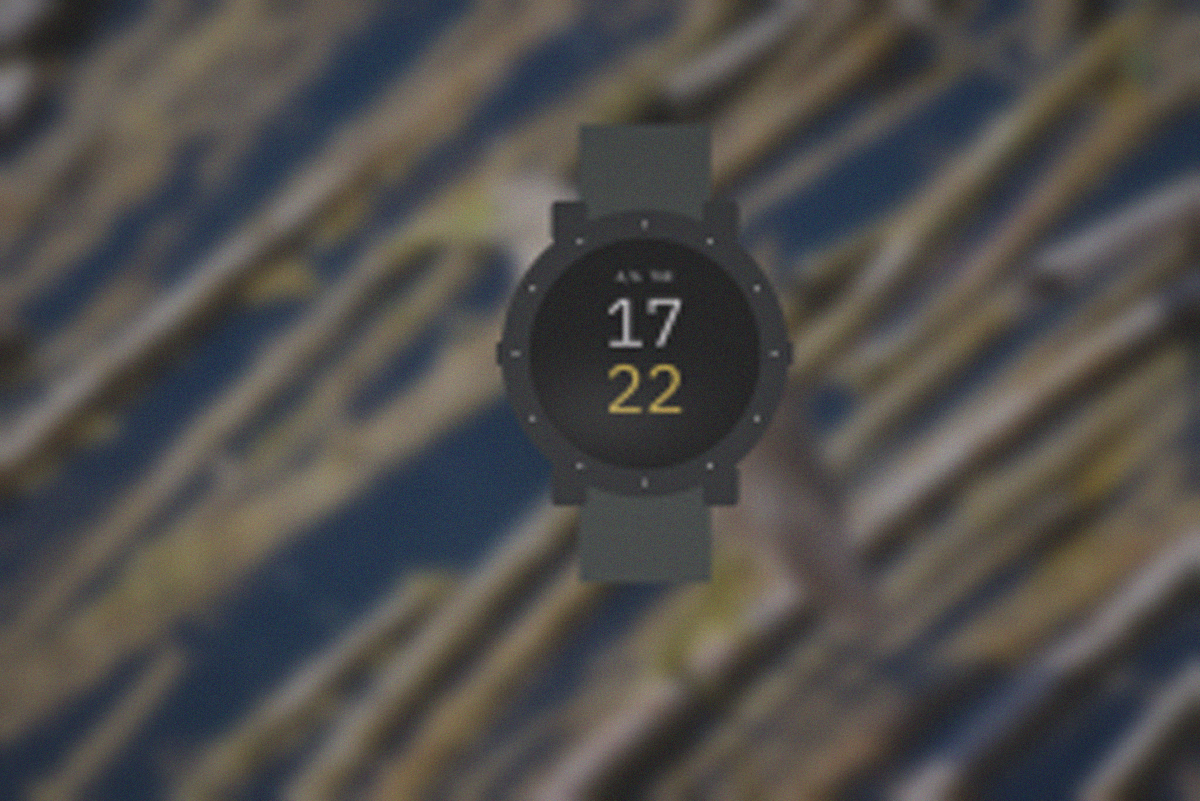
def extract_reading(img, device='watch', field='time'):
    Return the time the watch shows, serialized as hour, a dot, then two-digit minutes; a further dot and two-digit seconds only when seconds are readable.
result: 17.22
